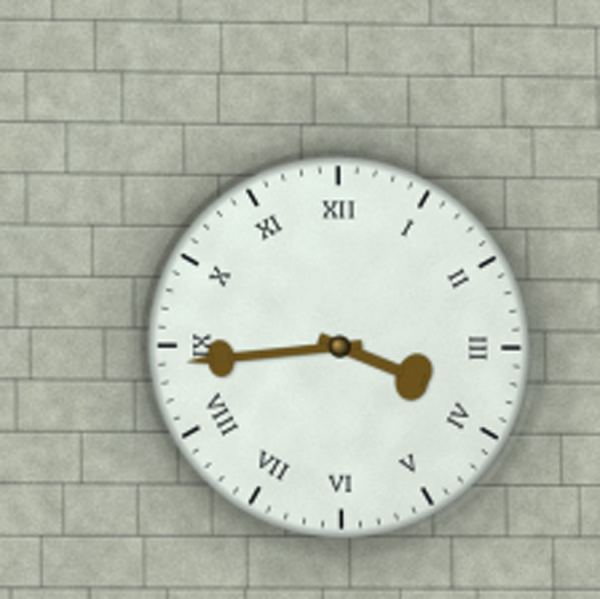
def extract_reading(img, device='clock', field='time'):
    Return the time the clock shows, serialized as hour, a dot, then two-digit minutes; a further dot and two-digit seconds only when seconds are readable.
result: 3.44
